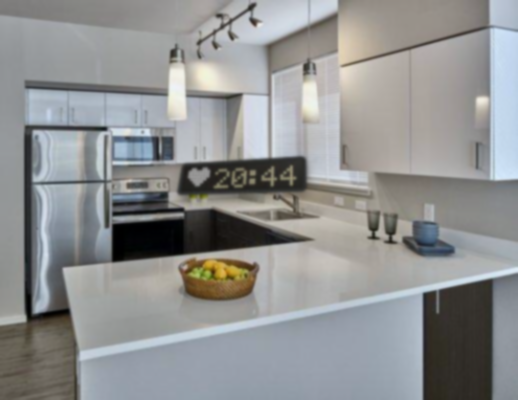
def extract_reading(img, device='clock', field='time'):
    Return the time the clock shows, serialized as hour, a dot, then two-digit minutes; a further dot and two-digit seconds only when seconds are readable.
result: 20.44
